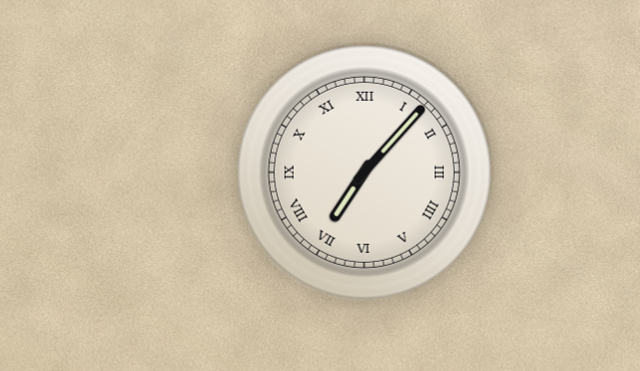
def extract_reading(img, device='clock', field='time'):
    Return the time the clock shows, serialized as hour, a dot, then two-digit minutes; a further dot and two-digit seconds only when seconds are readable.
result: 7.07
